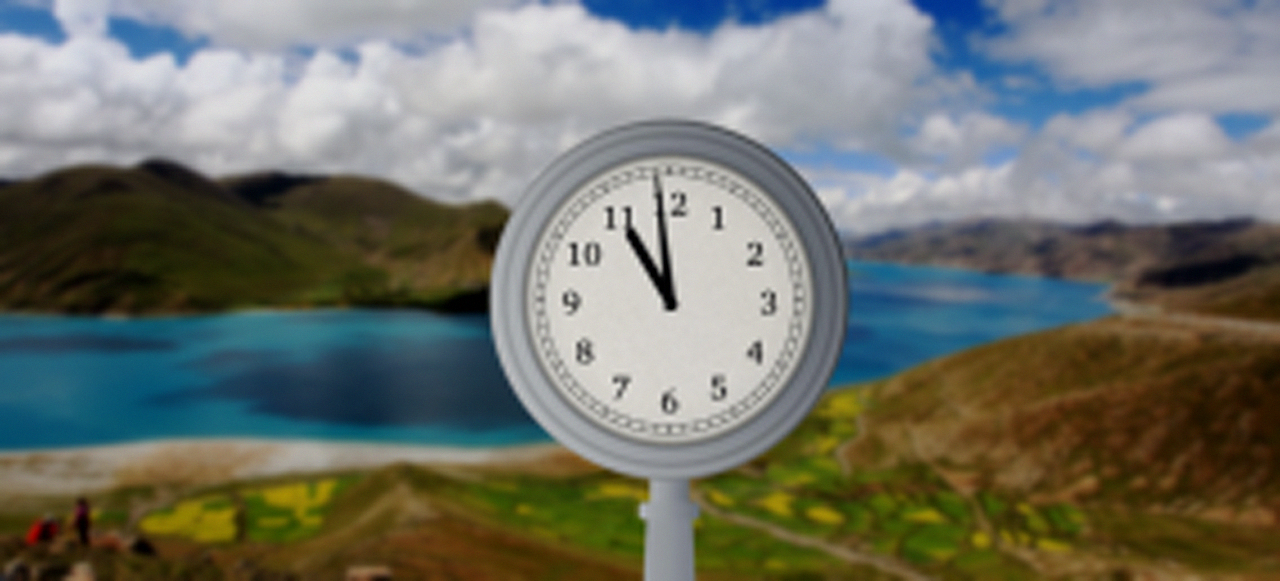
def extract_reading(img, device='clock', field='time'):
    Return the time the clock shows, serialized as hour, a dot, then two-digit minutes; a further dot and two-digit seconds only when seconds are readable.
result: 10.59
